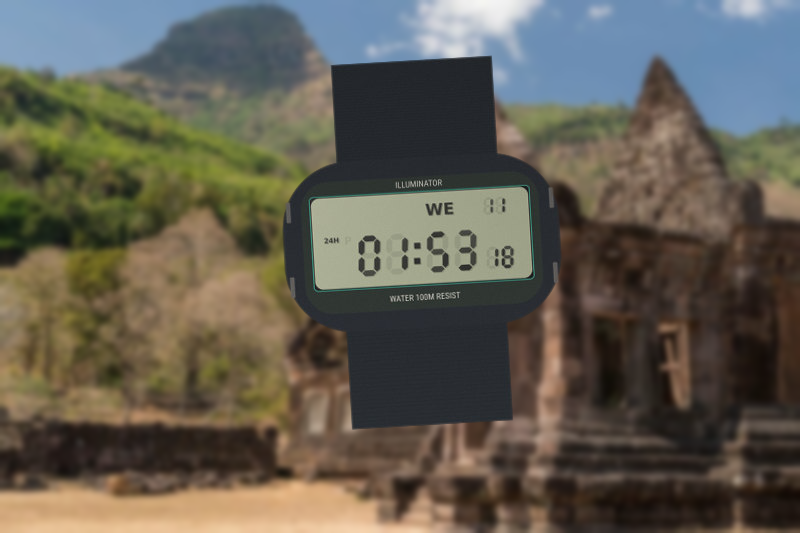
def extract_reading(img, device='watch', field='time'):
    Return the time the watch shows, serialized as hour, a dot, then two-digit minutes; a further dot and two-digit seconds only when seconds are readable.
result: 1.53.18
